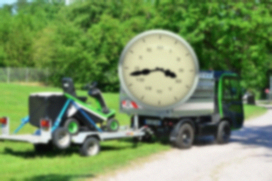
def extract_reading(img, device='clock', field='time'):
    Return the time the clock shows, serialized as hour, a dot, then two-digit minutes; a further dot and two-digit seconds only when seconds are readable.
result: 3.43
